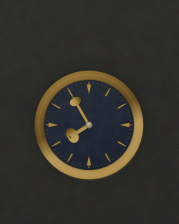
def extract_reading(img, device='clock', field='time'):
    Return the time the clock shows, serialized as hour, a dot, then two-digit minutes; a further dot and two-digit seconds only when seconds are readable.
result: 7.55
